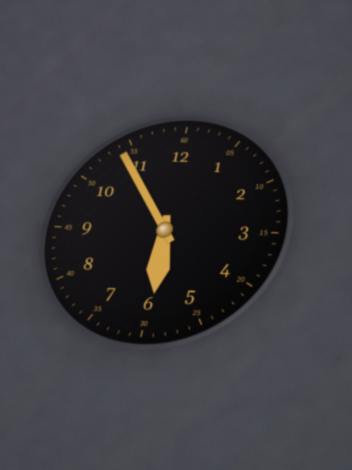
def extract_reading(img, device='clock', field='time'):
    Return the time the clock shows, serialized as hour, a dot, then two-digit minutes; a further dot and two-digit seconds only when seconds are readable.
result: 5.54
